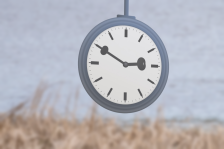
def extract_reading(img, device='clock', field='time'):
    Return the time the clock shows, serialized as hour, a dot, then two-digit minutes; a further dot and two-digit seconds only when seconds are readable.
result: 2.50
